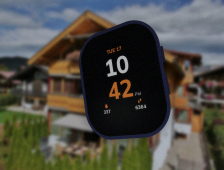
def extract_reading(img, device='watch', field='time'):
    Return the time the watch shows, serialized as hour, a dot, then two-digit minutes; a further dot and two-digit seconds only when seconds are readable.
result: 10.42
